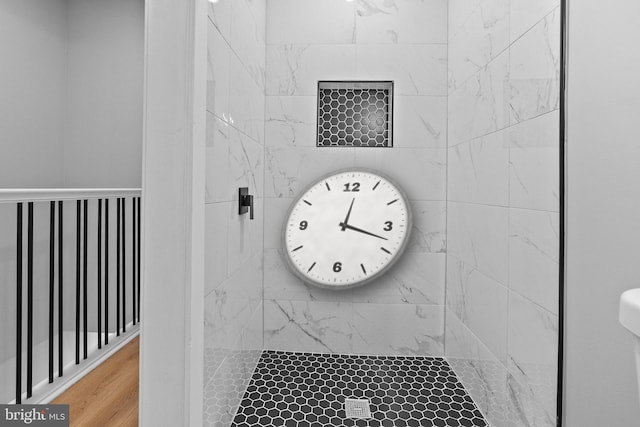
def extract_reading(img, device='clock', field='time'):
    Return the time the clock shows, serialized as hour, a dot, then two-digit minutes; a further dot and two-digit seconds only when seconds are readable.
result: 12.18
